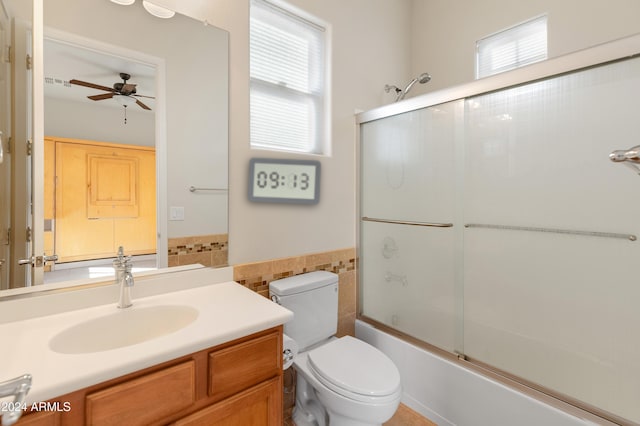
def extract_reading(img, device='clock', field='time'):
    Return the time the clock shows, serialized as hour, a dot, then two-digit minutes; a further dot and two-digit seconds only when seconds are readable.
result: 9.13
